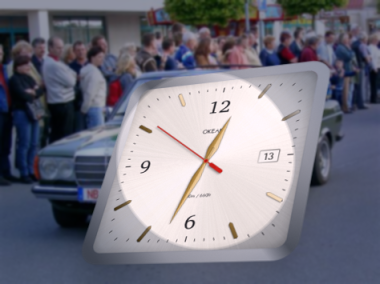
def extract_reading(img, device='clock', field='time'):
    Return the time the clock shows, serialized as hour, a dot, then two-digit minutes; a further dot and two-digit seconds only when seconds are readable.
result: 12.32.51
